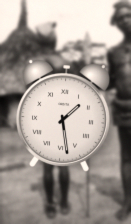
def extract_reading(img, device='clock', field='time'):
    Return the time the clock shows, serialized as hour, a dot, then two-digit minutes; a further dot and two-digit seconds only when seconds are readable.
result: 1.28
